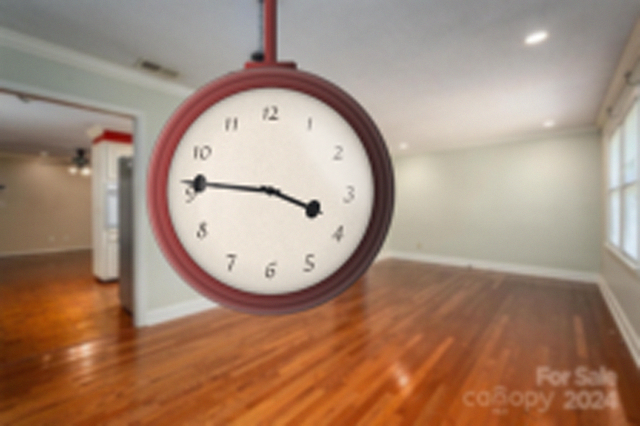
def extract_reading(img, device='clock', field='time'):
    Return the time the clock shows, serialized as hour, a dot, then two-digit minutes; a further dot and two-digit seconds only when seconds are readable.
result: 3.46
